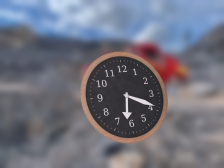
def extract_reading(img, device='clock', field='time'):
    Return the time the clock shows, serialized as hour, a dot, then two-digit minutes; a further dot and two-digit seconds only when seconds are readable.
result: 6.19
